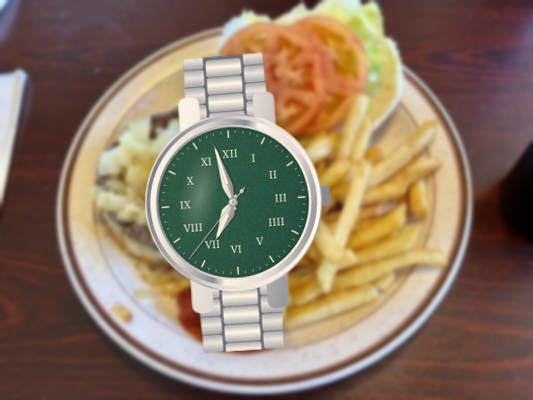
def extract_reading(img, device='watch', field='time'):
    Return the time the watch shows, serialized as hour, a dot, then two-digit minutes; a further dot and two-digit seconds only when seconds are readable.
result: 6.57.37
